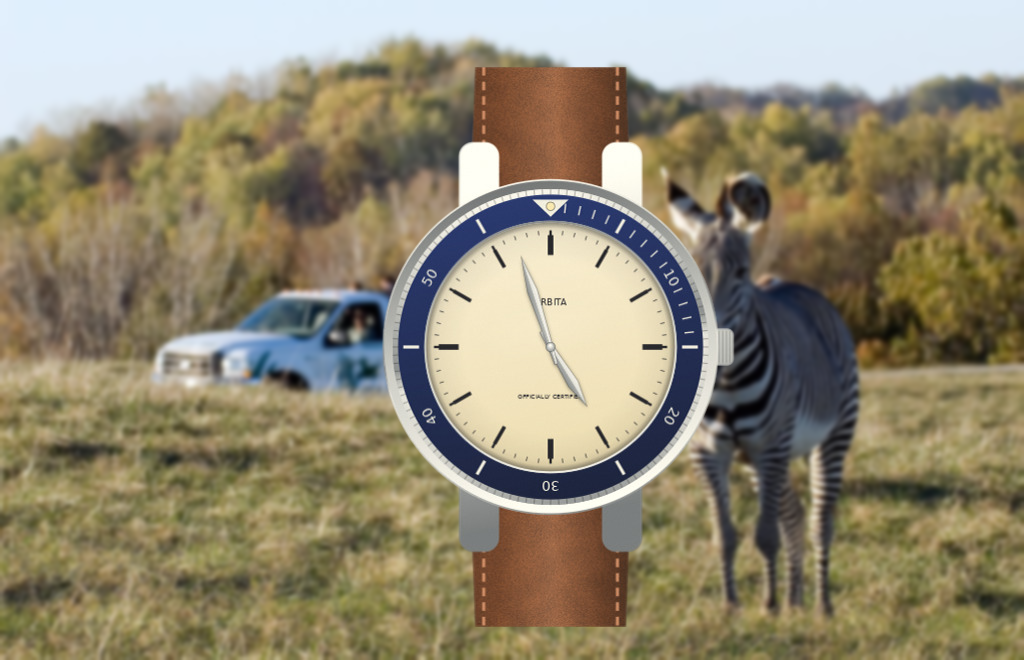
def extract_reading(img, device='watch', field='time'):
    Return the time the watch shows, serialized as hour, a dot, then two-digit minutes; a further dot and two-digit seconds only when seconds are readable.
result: 4.57
